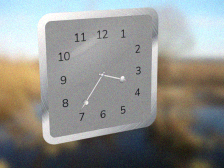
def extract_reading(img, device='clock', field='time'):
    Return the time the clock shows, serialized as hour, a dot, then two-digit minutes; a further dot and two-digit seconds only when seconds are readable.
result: 3.36
